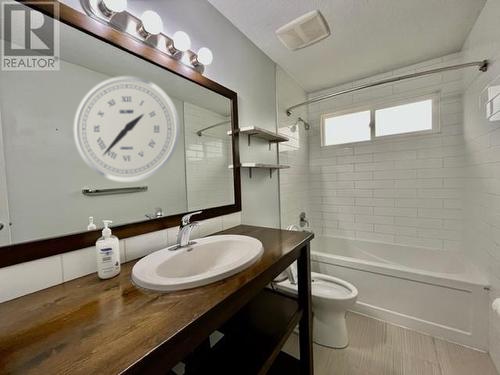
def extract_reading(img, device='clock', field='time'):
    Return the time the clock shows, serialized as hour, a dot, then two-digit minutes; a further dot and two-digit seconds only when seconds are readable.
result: 1.37
